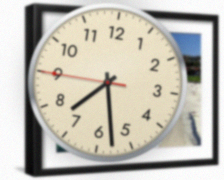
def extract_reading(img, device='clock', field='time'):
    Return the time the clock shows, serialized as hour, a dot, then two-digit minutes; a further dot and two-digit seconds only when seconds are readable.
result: 7.27.45
